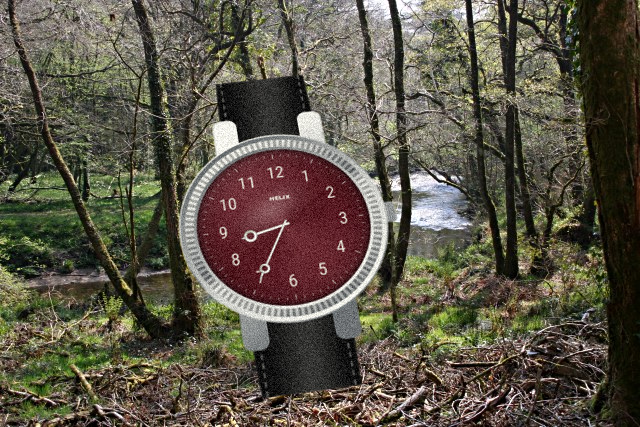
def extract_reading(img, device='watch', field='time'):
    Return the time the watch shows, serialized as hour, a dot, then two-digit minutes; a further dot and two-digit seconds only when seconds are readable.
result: 8.35
